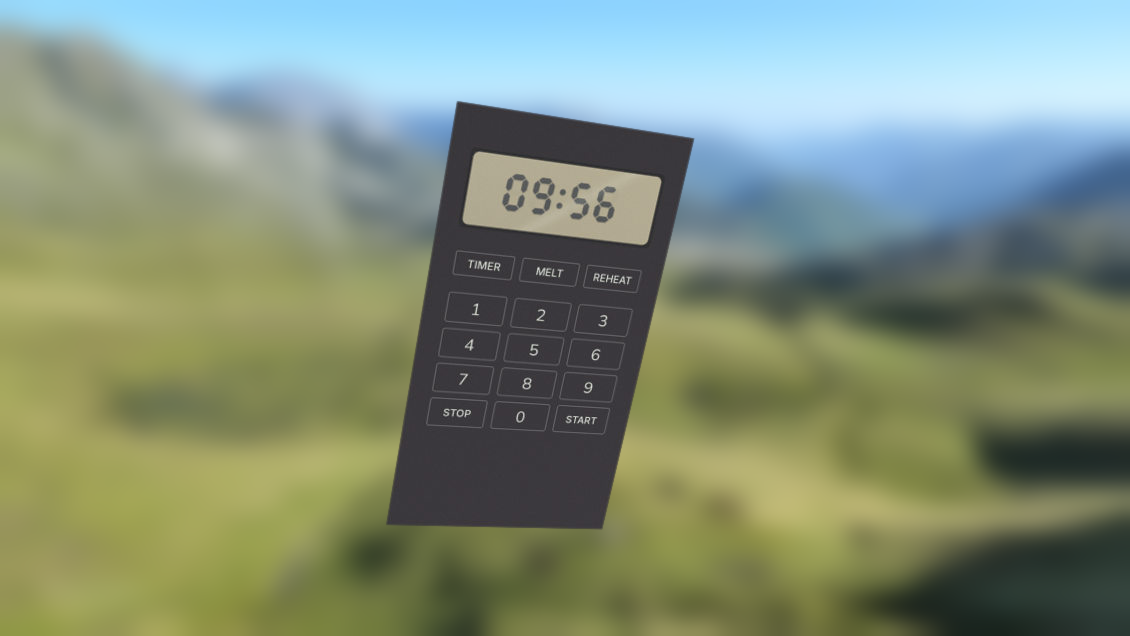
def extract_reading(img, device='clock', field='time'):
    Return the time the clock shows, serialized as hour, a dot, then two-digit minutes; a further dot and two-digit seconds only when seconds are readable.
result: 9.56
